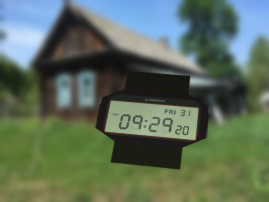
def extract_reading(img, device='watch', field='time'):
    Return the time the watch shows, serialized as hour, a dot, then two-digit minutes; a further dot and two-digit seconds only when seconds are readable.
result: 9.29.20
